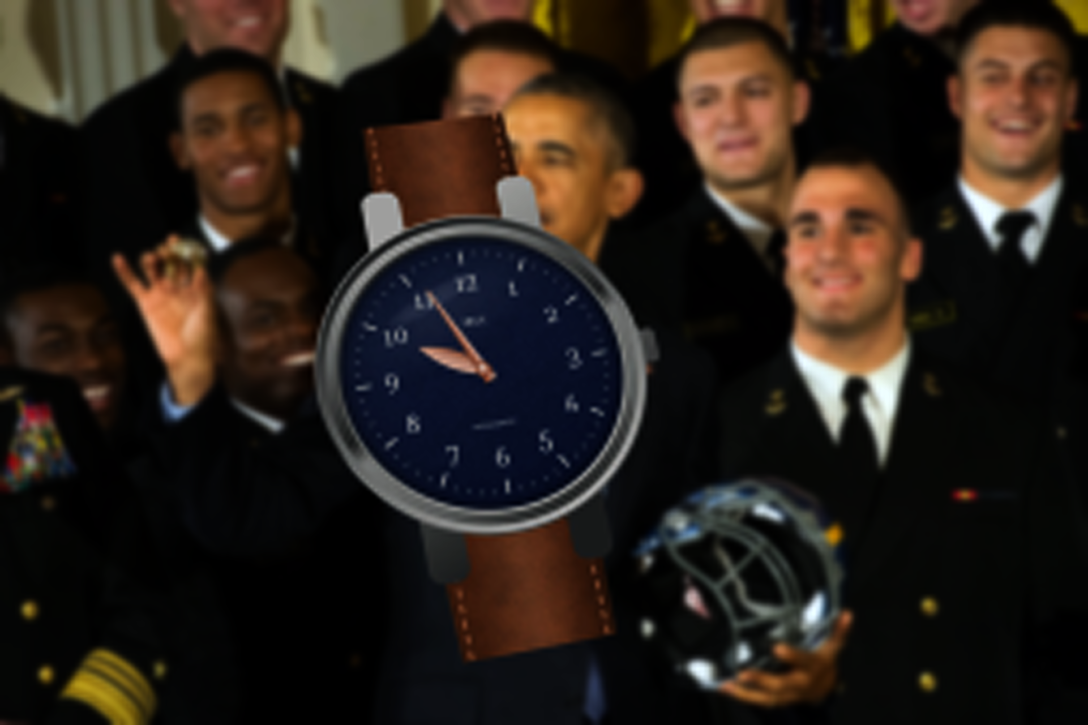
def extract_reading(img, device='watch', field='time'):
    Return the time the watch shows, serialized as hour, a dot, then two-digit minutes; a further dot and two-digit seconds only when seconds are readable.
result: 9.56
